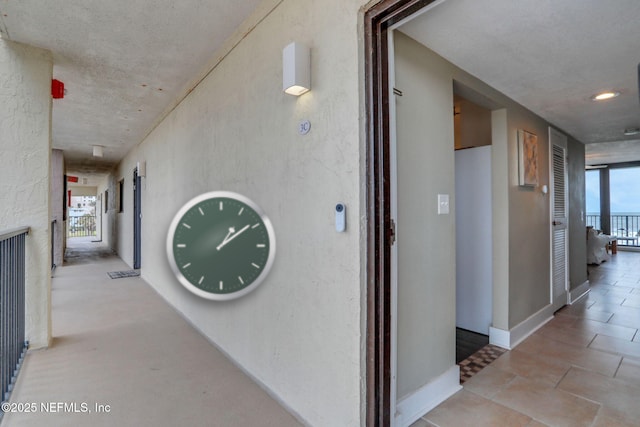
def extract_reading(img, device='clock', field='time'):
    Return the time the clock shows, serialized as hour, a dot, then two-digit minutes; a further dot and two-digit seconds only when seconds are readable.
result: 1.09
